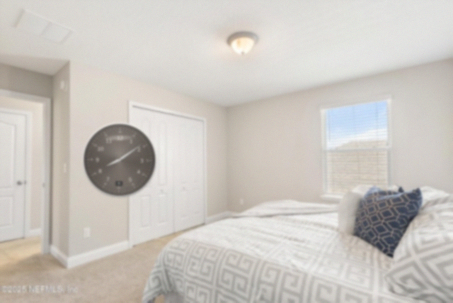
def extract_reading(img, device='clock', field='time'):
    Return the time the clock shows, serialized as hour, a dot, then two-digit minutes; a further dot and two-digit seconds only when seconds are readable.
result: 8.09
